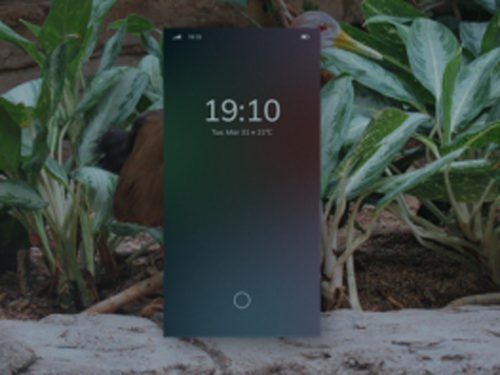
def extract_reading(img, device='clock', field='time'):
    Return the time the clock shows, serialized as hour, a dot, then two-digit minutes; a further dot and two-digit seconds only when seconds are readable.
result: 19.10
